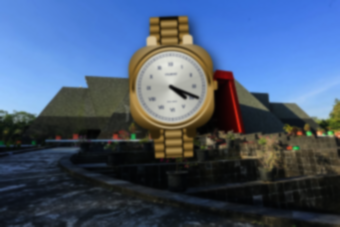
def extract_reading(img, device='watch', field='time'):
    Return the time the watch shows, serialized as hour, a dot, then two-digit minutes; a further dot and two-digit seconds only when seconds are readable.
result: 4.19
